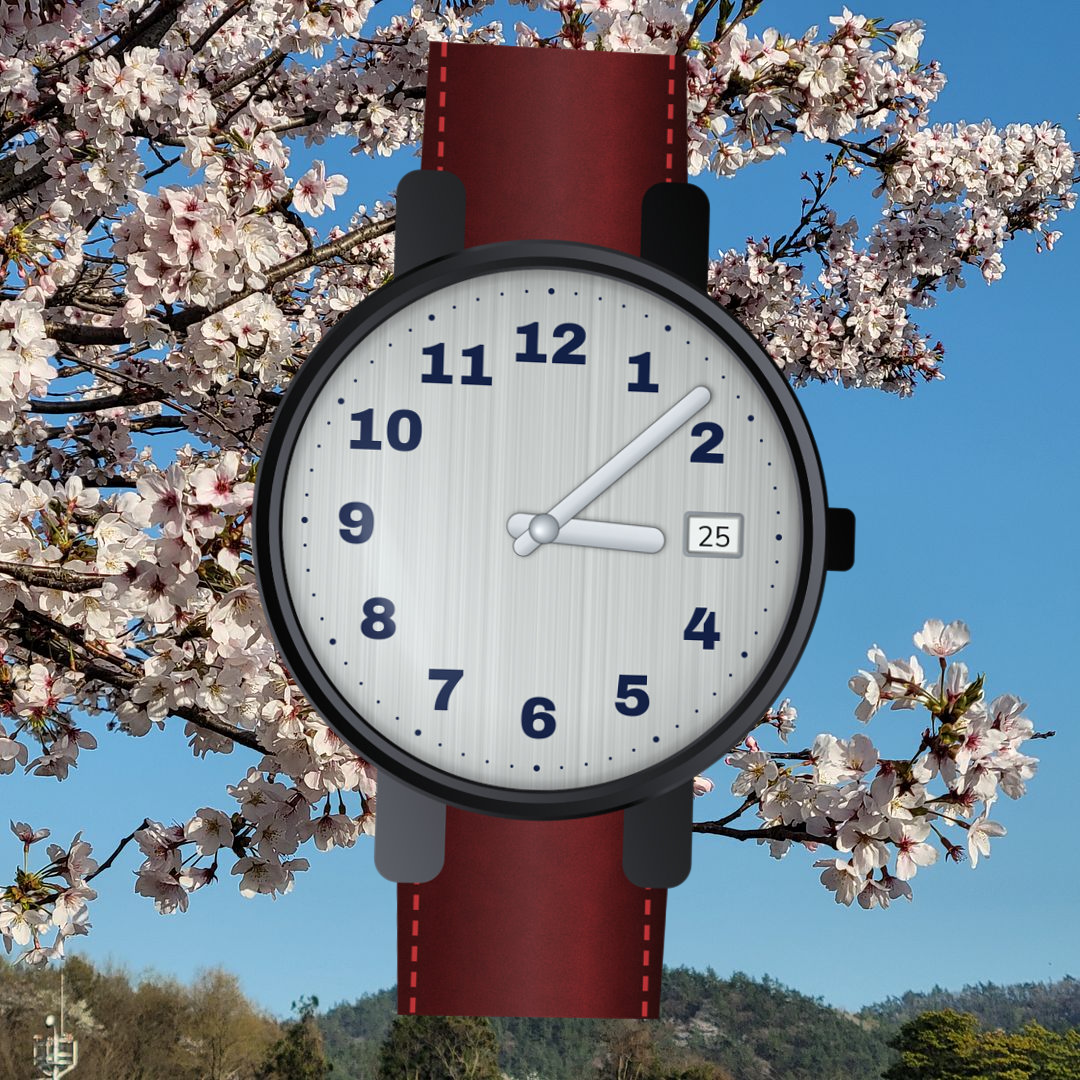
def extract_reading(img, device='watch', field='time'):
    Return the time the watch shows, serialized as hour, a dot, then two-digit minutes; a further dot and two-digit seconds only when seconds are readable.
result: 3.08
